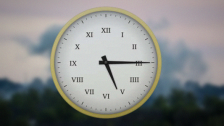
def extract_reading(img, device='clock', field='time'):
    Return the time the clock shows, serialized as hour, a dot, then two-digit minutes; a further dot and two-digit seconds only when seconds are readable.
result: 5.15
